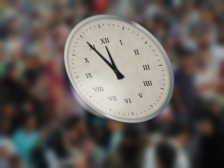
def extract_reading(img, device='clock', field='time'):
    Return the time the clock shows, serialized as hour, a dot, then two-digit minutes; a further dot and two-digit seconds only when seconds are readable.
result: 11.55
